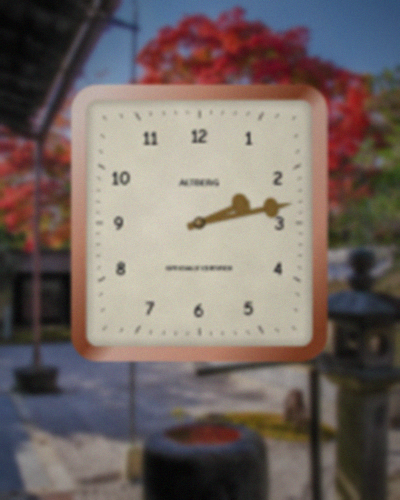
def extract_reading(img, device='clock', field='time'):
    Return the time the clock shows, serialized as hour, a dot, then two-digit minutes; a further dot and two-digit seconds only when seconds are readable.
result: 2.13
